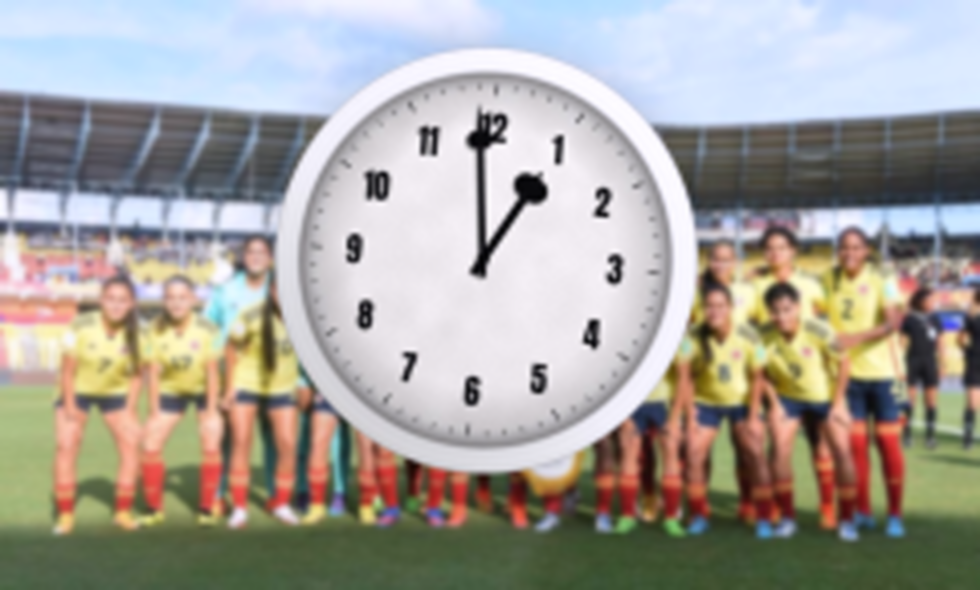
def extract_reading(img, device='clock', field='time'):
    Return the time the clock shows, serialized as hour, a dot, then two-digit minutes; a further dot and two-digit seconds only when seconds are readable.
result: 12.59
